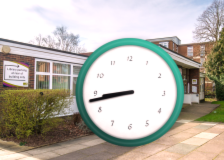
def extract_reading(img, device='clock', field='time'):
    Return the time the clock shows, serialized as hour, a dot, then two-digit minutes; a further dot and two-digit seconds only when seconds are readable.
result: 8.43
